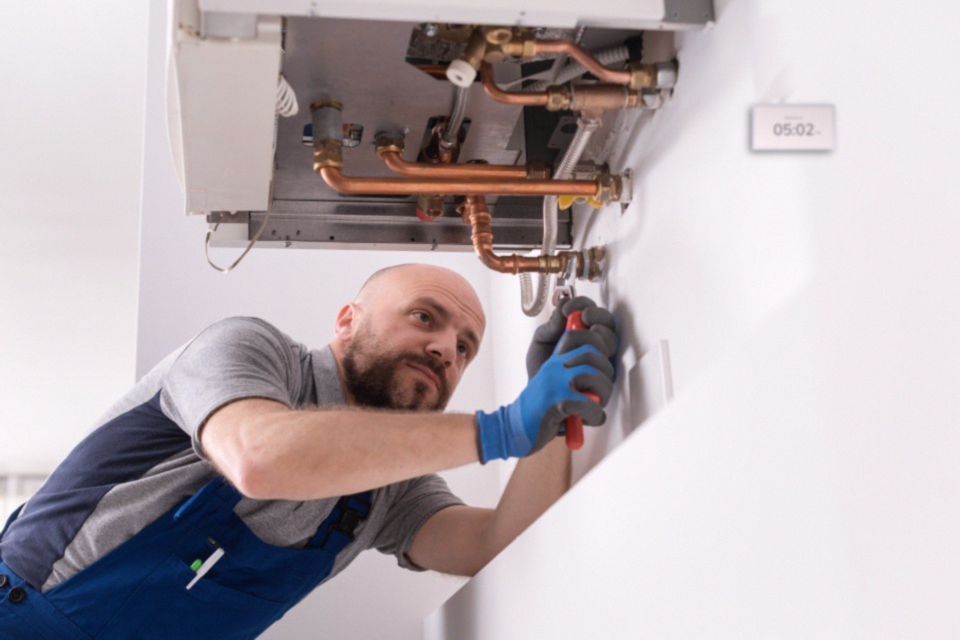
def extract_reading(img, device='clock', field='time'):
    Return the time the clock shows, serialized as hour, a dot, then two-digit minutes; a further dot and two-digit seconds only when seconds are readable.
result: 5.02
